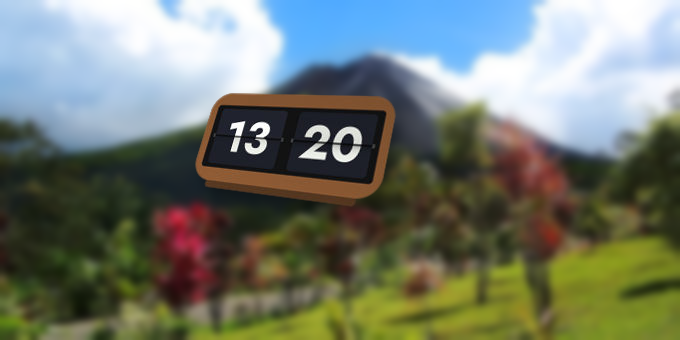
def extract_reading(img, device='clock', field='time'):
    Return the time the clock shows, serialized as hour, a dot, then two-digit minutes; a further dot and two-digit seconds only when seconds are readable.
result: 13.20
